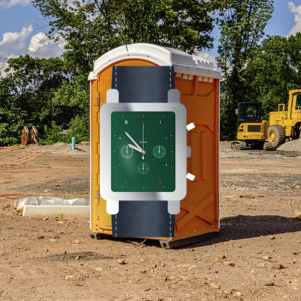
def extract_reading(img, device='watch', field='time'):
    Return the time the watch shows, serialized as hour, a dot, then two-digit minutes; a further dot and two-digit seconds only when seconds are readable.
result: 9.53
